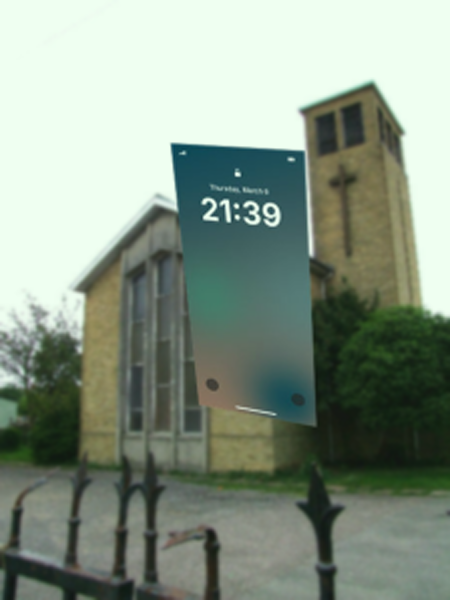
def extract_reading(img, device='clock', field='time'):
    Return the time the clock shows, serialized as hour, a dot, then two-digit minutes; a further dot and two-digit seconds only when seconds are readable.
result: 21.39
